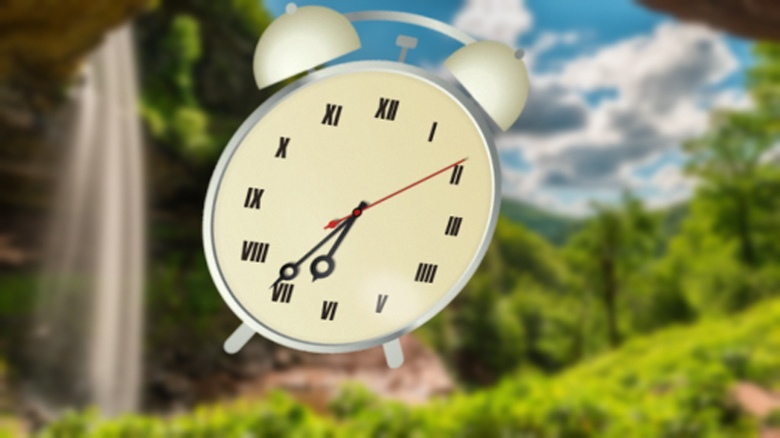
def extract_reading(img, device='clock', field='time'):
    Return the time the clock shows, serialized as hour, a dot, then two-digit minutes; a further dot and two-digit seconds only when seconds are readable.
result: 6.36.09
